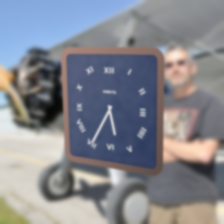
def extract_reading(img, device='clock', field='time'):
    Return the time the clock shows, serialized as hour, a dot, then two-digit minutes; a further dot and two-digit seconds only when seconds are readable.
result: 5.35
